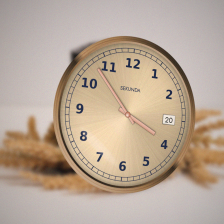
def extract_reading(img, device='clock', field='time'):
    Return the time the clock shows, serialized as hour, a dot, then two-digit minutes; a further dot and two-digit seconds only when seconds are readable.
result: 3.53
